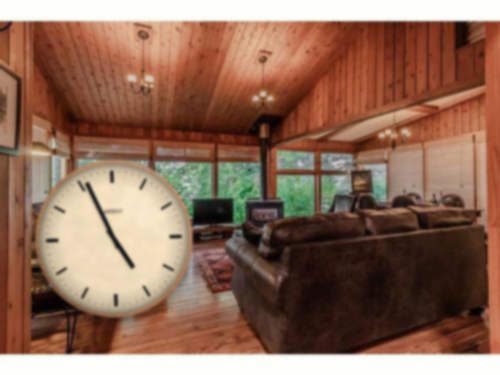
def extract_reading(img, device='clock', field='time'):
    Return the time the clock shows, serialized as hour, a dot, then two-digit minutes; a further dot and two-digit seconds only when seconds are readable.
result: 4.56
